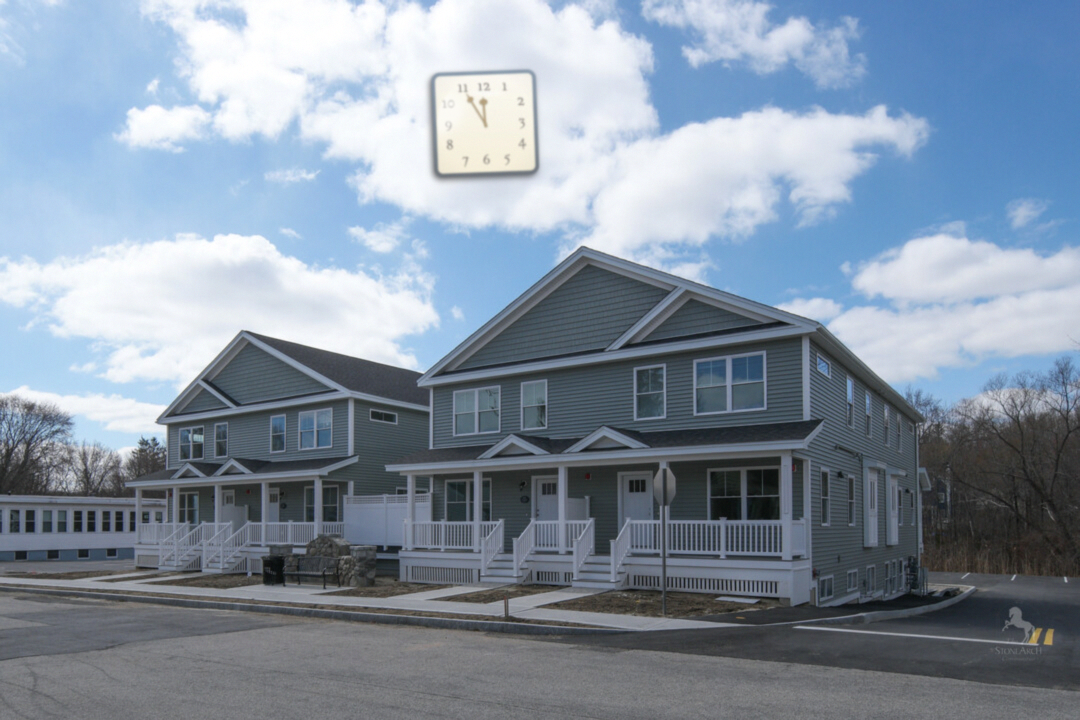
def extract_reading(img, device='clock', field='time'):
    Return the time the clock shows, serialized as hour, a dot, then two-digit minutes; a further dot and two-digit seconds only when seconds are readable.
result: 11.55
